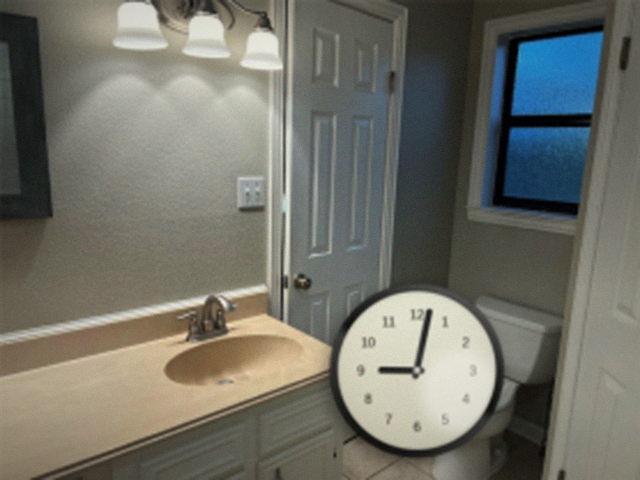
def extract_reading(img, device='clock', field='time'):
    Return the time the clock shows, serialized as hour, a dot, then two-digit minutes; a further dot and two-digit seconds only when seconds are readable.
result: 9.02
